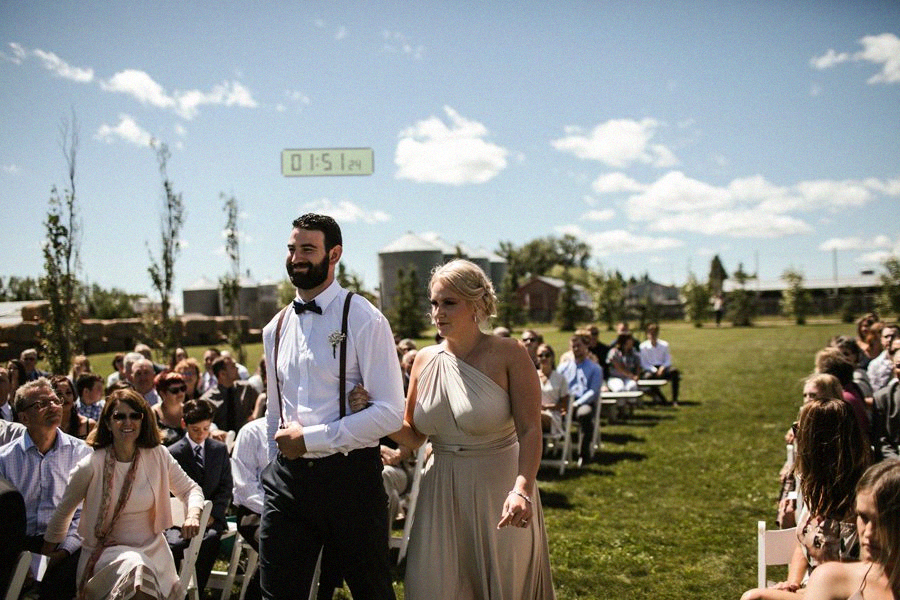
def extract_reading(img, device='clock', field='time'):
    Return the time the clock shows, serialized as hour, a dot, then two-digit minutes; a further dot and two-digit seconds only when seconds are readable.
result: 1.51
